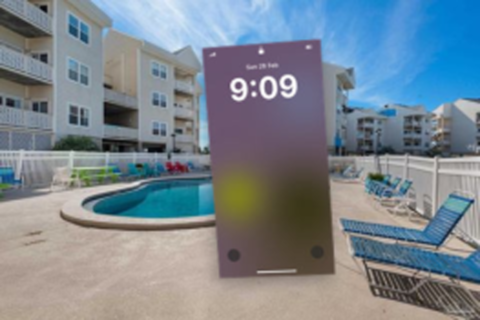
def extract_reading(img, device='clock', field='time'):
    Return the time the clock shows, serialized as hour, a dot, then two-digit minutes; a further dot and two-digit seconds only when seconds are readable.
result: 9.09
